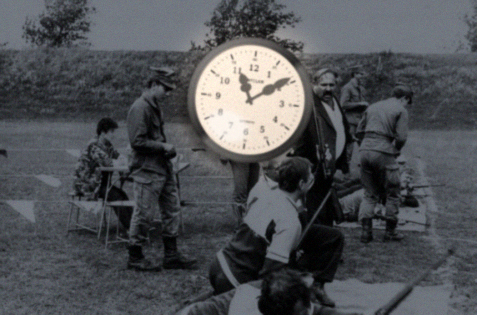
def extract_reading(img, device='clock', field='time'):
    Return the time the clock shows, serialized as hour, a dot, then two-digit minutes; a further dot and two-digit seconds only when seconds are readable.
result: 11.09
